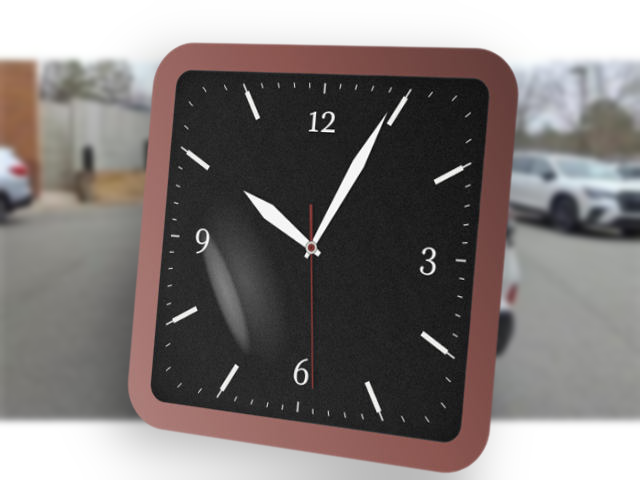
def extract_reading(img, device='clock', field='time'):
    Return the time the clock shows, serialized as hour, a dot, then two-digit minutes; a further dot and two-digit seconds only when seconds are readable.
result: 10.04.29
